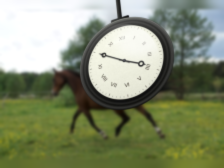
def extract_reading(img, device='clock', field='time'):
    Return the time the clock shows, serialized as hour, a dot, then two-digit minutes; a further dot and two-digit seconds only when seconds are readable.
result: 3.50
